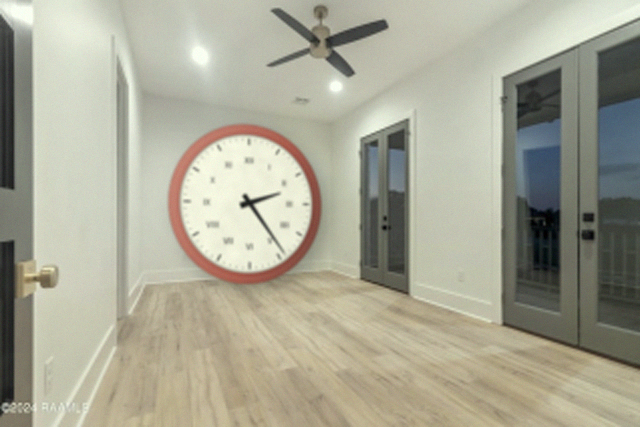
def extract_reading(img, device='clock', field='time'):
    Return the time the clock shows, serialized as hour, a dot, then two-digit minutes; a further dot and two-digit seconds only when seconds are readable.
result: 2.24
